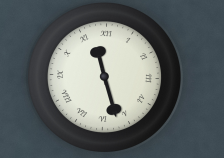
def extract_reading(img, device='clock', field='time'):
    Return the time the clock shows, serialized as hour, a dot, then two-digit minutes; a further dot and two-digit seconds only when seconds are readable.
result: 11.27
